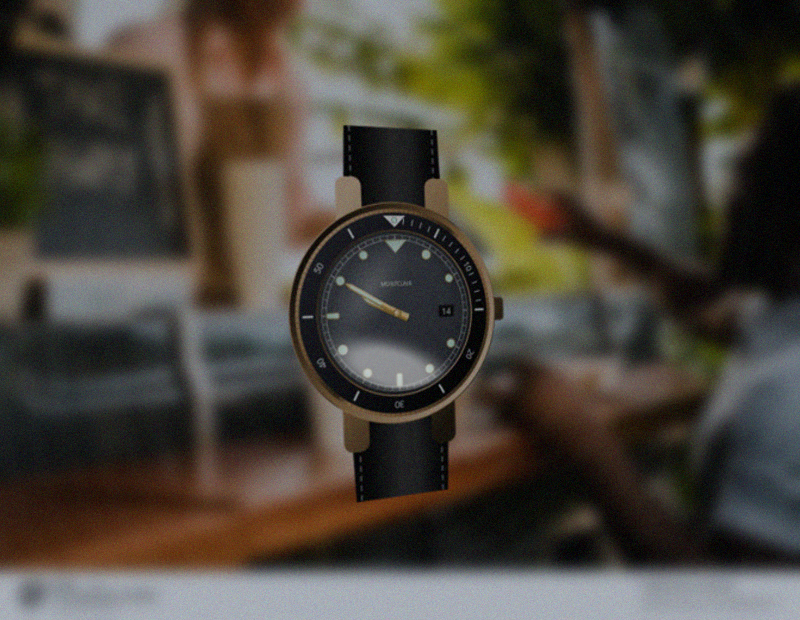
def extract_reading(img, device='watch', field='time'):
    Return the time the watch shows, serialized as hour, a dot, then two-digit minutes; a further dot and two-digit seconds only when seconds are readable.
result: 9.50
